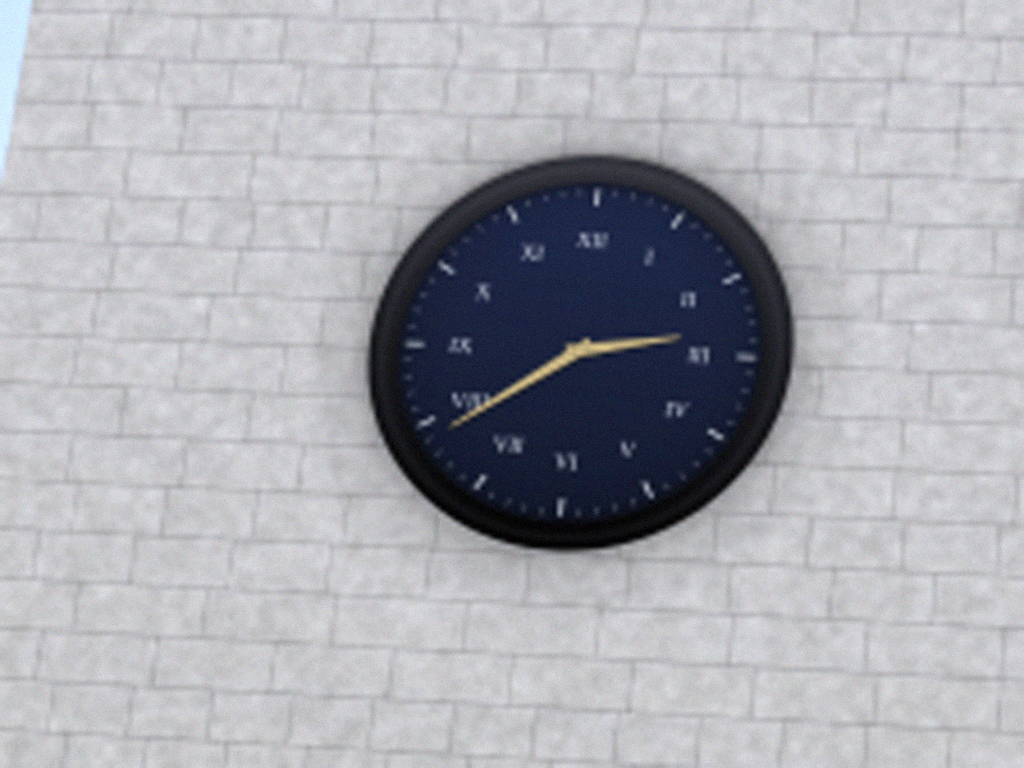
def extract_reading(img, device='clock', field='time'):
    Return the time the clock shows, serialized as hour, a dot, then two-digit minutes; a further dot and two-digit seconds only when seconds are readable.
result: 2.39
